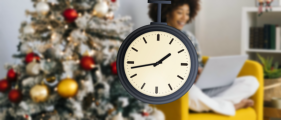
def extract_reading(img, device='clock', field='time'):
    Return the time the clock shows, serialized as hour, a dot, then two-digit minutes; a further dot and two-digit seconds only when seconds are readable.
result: 1.43
